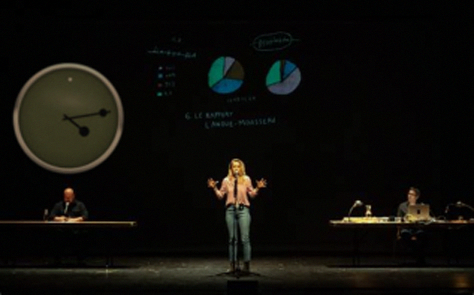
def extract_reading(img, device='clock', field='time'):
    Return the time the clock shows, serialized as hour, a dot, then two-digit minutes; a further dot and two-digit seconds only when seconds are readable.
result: 4.13
